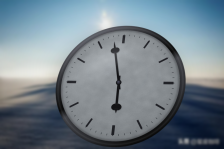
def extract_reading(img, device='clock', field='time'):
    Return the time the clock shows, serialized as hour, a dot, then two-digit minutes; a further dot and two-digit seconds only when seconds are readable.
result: 5.58
